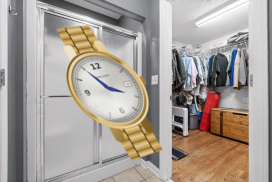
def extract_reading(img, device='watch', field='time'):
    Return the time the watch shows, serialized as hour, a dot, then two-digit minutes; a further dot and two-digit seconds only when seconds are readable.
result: 3.55
